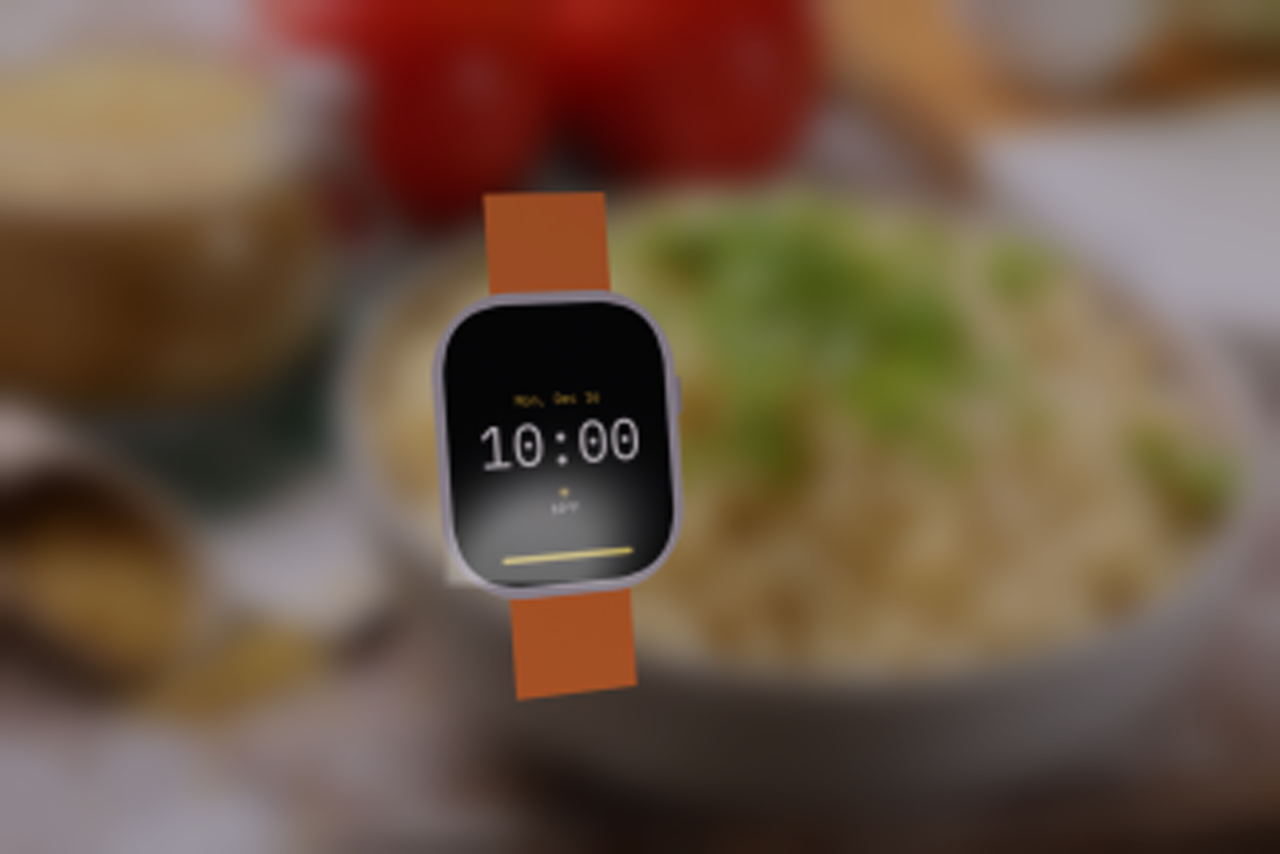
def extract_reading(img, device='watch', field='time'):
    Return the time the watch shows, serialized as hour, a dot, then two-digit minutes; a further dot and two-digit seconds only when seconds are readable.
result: 10.00
